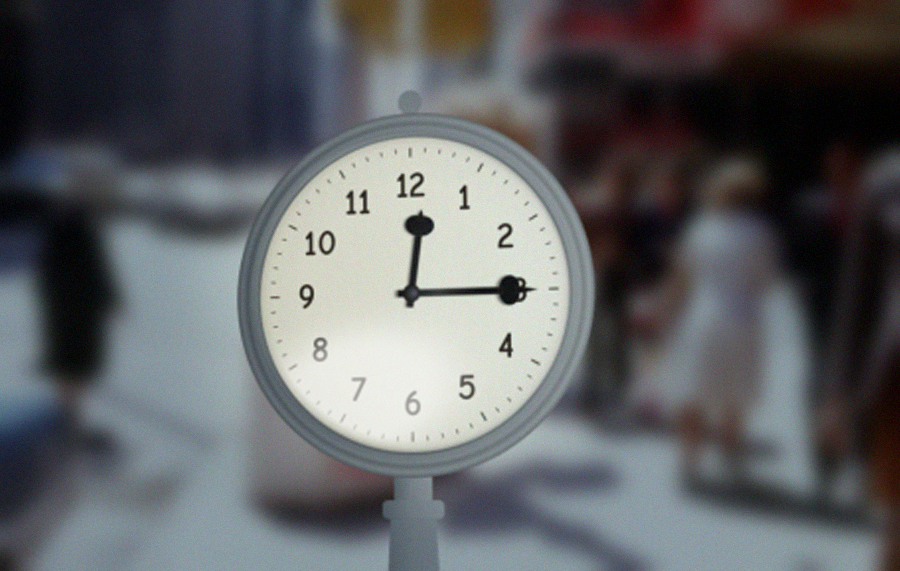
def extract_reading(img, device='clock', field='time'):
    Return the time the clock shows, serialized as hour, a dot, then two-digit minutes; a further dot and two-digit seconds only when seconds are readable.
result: 12.15
